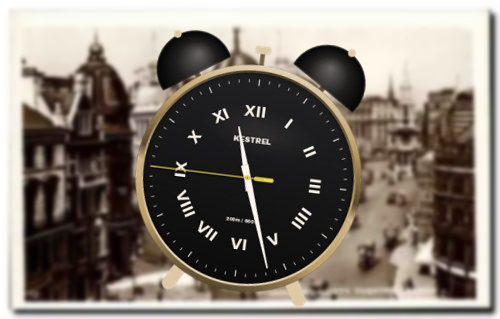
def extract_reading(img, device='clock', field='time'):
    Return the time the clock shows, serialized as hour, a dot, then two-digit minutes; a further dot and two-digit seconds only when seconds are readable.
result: 11.26.45
